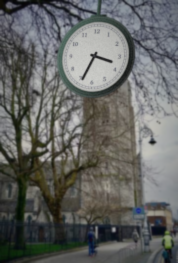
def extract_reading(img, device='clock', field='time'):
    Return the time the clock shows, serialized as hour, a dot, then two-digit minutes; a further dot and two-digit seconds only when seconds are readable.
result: 3.34
